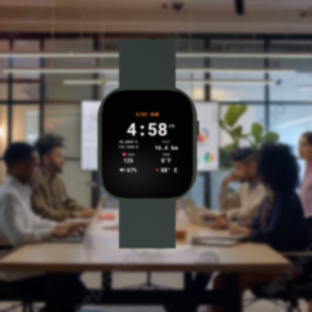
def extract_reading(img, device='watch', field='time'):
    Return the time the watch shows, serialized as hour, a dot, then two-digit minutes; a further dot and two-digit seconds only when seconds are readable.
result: 4.58
